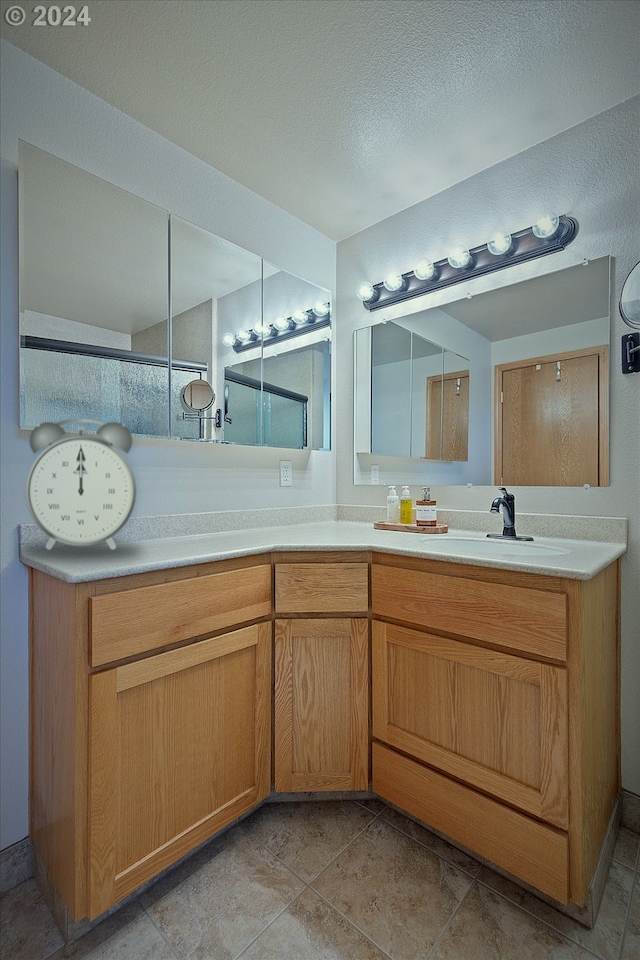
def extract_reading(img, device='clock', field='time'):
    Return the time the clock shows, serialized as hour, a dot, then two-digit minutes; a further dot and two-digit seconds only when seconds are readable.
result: 12.00
